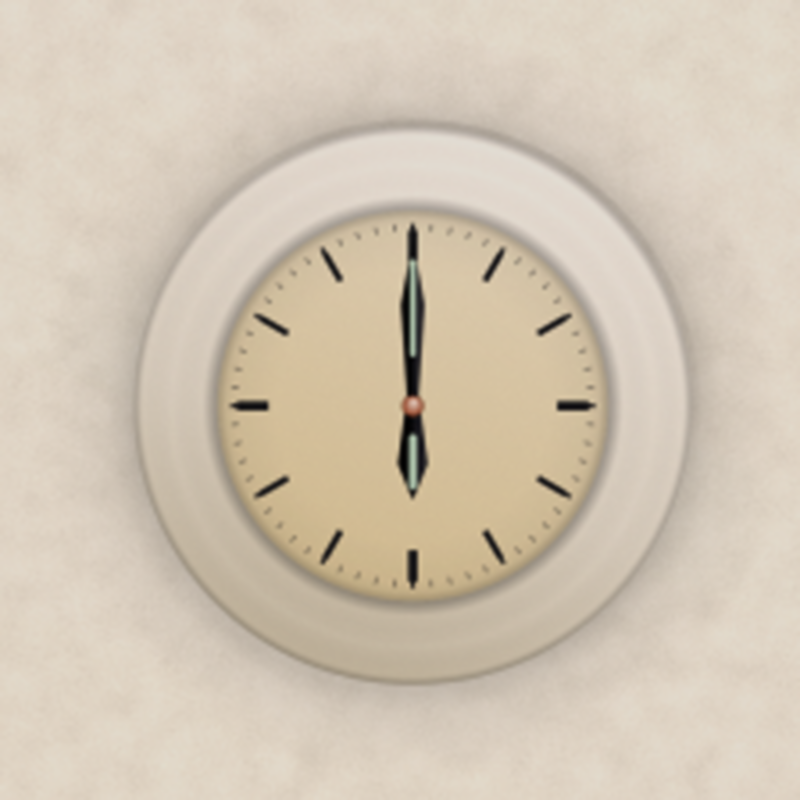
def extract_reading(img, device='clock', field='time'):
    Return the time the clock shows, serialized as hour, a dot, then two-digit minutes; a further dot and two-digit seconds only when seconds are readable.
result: 6.00
